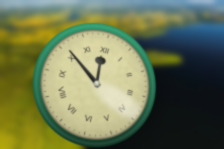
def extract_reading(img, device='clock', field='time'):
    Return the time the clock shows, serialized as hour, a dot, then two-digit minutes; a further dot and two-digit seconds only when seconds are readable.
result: 11.51
